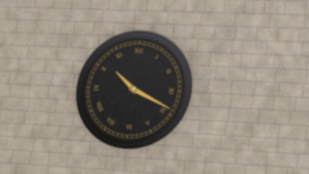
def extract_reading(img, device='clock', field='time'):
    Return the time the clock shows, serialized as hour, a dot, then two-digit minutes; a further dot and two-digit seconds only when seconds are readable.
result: 10.19
